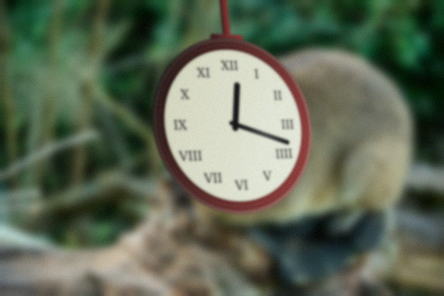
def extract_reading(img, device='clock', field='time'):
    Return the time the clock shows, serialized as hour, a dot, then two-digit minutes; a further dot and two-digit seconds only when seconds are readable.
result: 12.18
